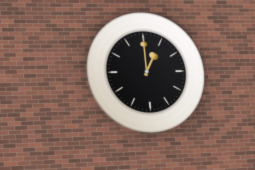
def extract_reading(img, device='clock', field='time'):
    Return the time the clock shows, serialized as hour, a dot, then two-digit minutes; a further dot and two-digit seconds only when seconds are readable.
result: 1.00
